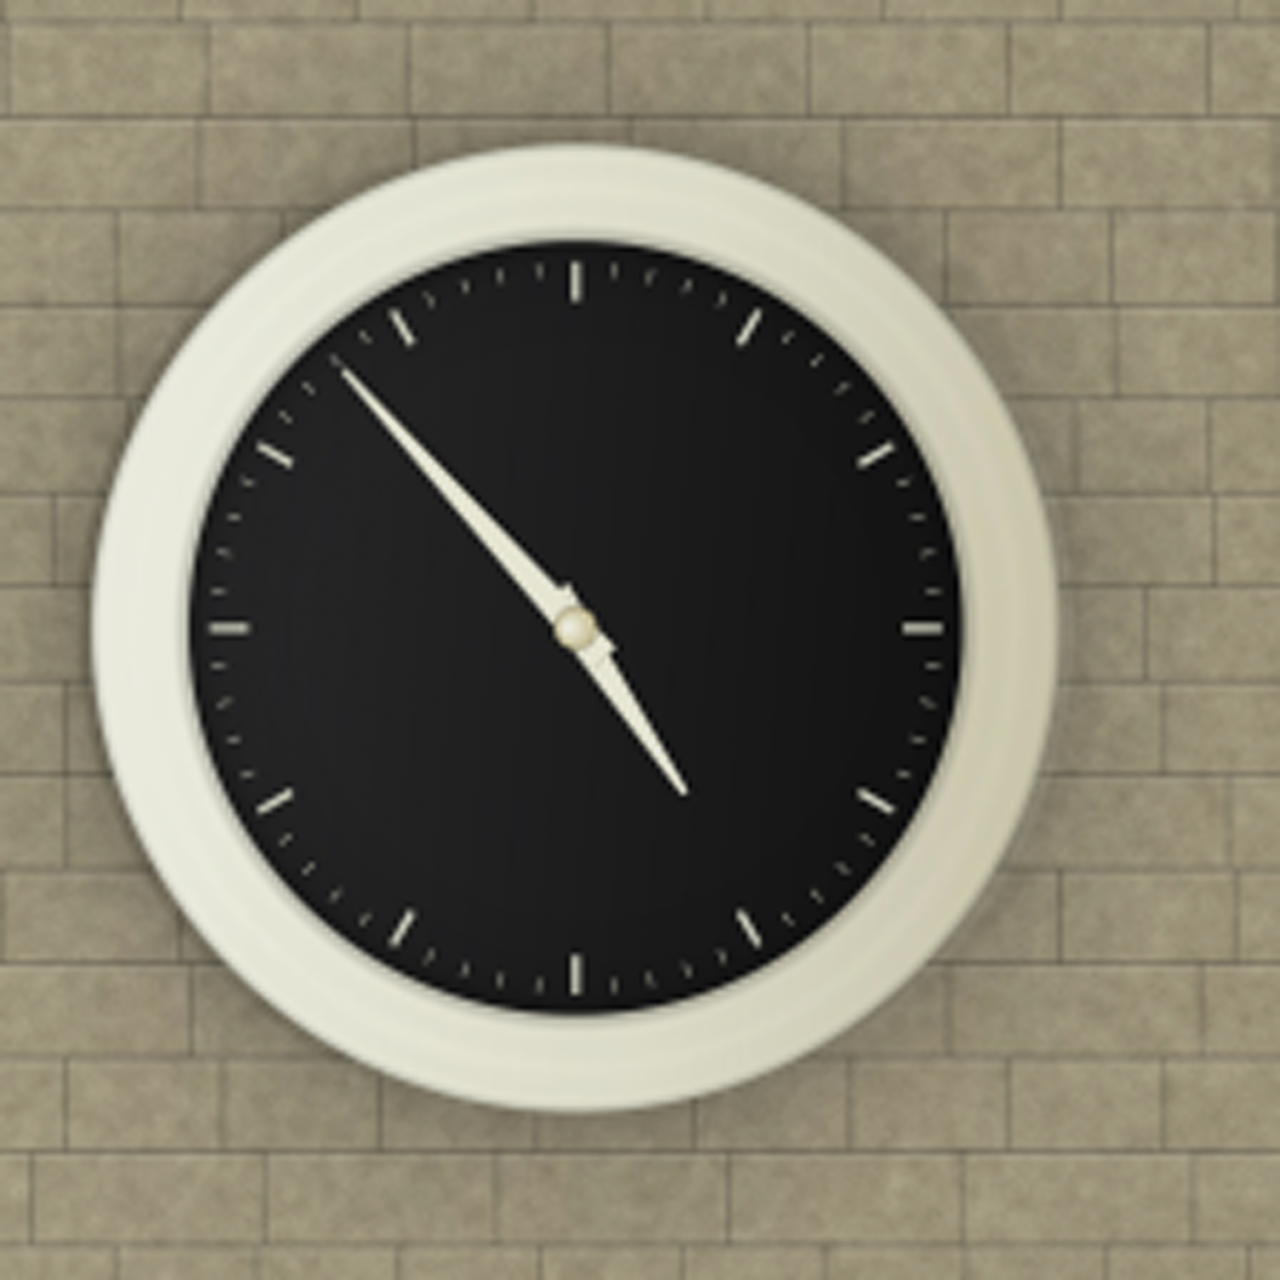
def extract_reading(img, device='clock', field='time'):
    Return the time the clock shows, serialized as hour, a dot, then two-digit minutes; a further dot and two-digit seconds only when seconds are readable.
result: 4.53
